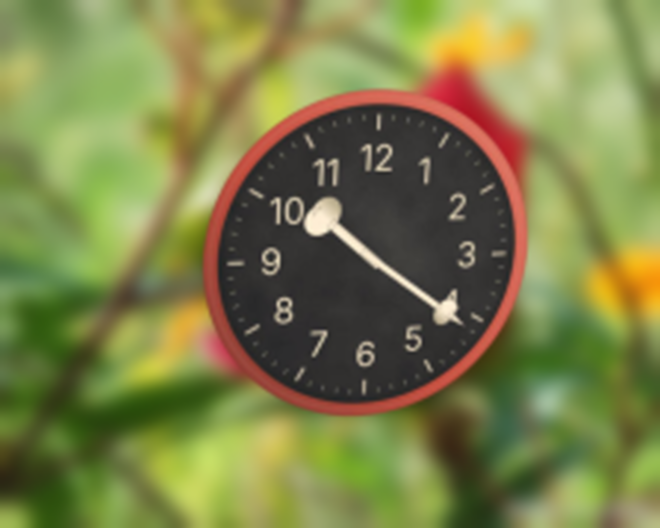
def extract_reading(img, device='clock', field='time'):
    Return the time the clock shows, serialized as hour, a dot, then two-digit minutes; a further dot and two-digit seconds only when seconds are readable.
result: 10.21
